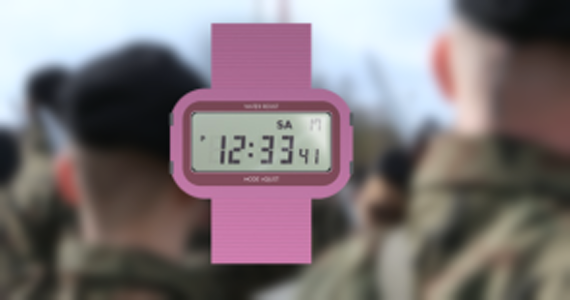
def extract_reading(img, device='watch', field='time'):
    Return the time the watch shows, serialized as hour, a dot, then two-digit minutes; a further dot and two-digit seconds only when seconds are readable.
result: 12.33.41
